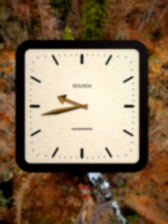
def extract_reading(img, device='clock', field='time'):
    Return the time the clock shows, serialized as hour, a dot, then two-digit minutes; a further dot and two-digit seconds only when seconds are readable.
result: 9.43
